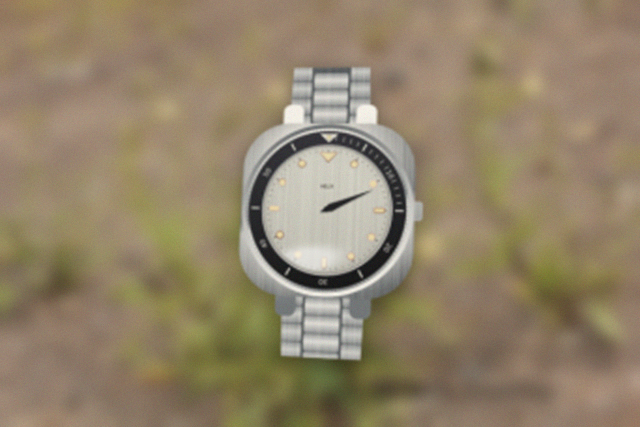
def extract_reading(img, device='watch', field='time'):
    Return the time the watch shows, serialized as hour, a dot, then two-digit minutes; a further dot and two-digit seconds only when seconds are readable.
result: 2.11
